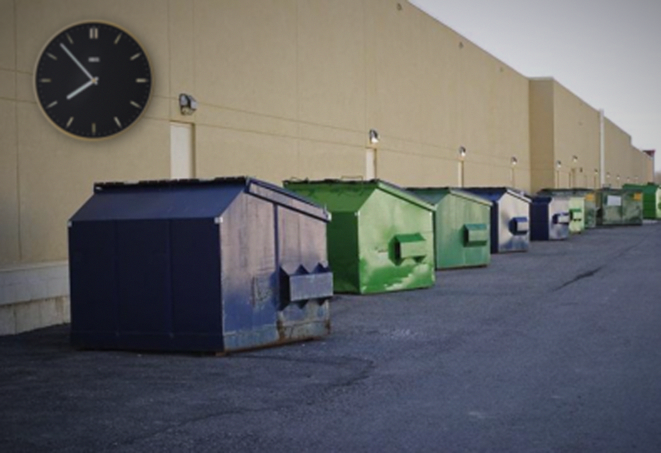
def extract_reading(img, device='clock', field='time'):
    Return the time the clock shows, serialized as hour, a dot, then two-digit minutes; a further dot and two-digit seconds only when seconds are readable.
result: 7.53
